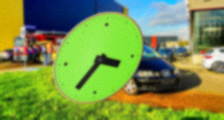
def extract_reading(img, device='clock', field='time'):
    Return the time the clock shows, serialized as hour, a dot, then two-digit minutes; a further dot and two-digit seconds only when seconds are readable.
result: 3.36
